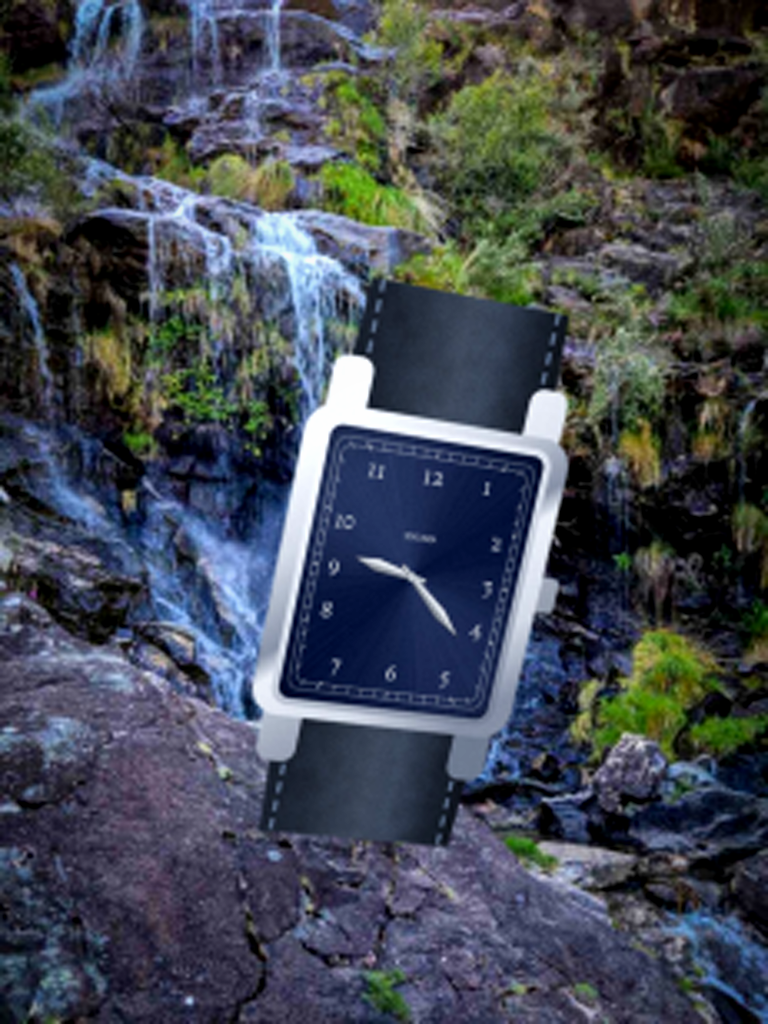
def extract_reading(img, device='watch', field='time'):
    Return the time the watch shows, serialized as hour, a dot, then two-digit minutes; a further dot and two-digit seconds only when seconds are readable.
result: 9.22
